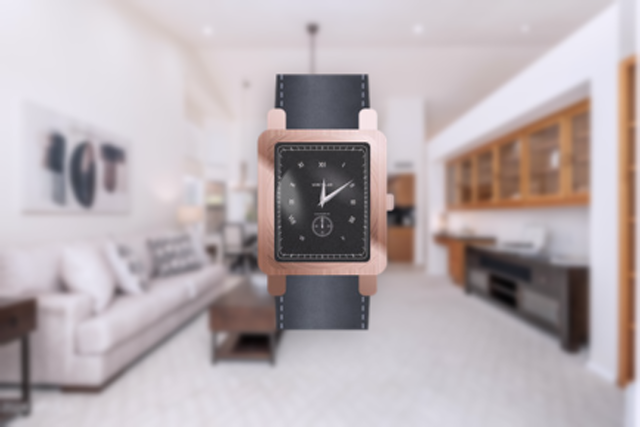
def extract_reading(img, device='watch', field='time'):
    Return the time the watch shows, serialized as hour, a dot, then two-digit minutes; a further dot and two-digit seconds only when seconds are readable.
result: 12.09
